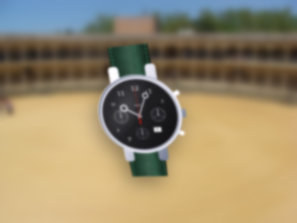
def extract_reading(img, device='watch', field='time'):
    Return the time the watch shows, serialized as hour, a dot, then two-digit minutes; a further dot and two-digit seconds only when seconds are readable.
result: 10.04
